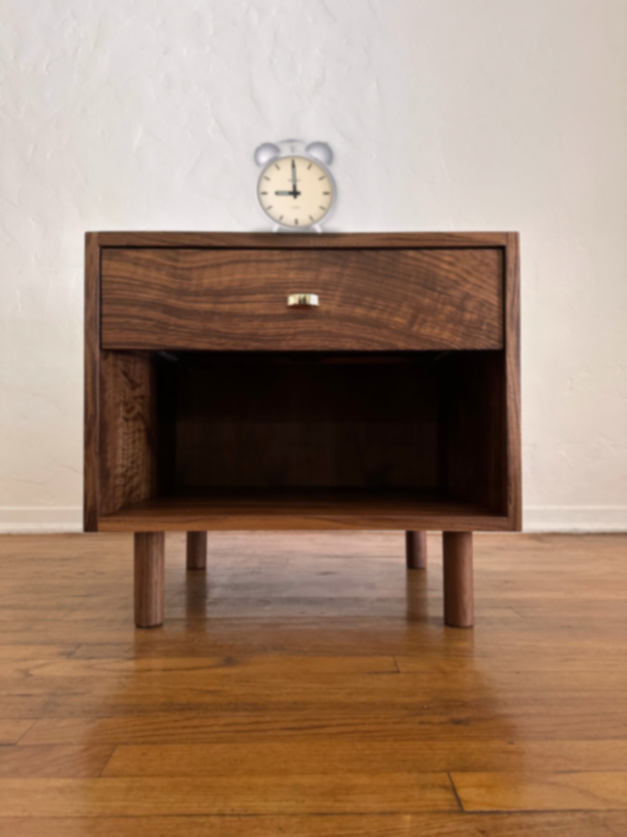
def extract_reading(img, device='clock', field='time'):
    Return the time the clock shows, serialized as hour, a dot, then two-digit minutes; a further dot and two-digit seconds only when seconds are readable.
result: 9.00
